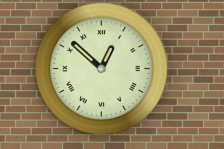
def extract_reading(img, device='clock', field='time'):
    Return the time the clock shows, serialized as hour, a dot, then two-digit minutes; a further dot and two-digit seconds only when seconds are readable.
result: 12.52
